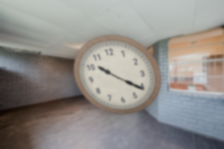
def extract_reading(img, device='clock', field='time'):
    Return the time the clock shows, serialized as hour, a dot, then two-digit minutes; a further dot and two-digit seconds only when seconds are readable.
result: 10.21
